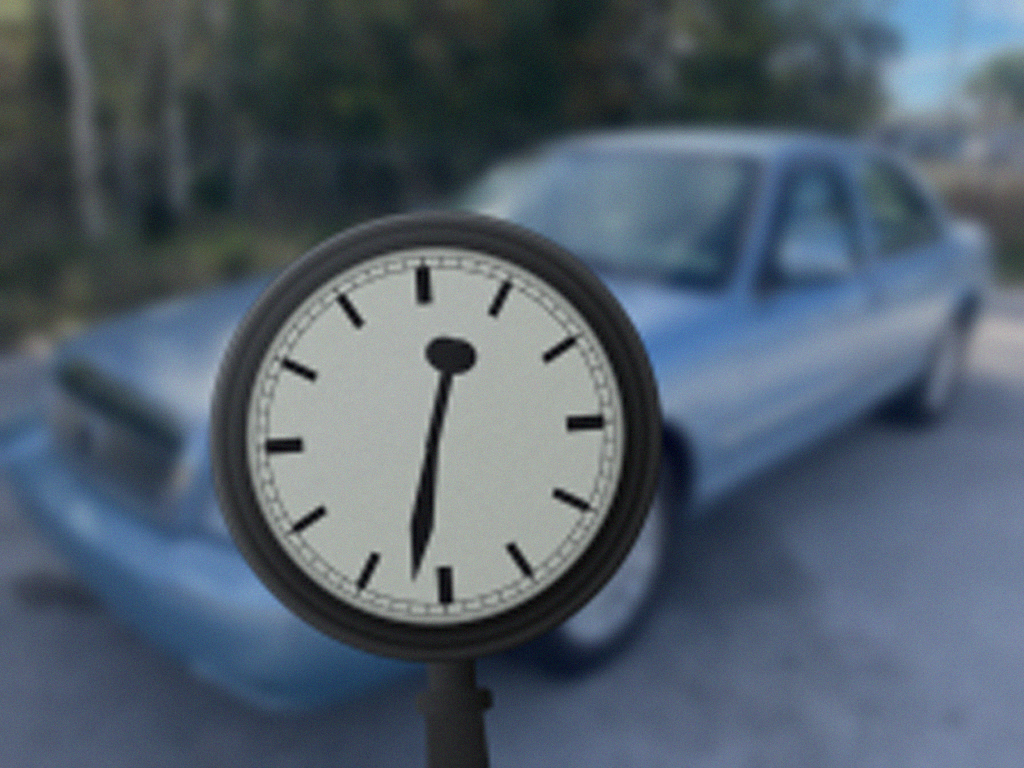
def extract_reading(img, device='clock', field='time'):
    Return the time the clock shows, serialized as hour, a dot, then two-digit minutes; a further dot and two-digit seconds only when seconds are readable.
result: 12.32
